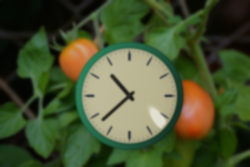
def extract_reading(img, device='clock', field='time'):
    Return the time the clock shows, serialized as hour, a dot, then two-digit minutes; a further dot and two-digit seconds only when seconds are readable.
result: 10.38
